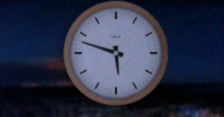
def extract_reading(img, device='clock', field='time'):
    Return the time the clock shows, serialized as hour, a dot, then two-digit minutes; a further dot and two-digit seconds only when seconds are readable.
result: 5.48
